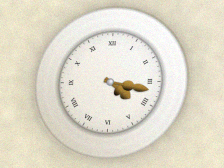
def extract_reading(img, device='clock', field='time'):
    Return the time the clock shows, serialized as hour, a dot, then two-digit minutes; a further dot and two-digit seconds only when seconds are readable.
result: 4.17
